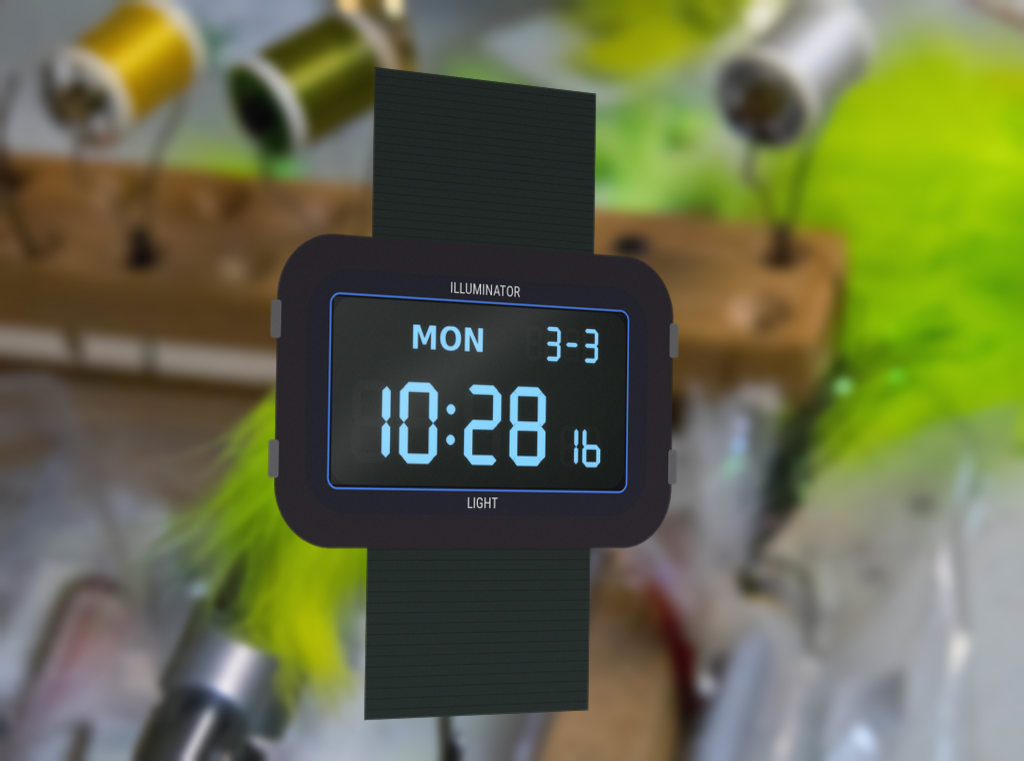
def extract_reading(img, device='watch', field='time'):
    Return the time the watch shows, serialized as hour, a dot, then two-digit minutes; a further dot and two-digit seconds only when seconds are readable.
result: 10.28.16
